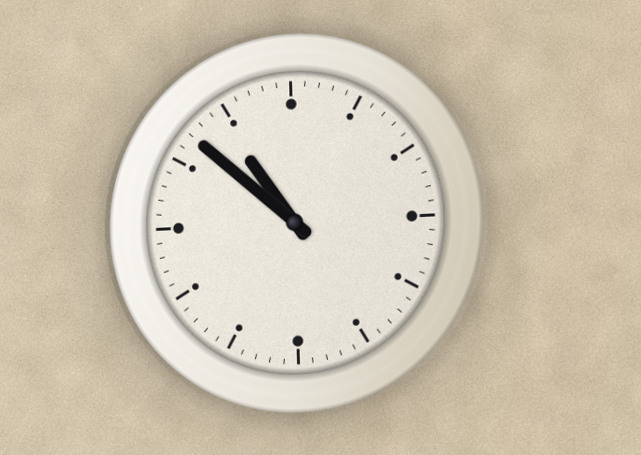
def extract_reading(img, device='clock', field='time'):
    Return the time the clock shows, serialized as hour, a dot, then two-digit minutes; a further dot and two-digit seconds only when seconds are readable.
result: 10.52
